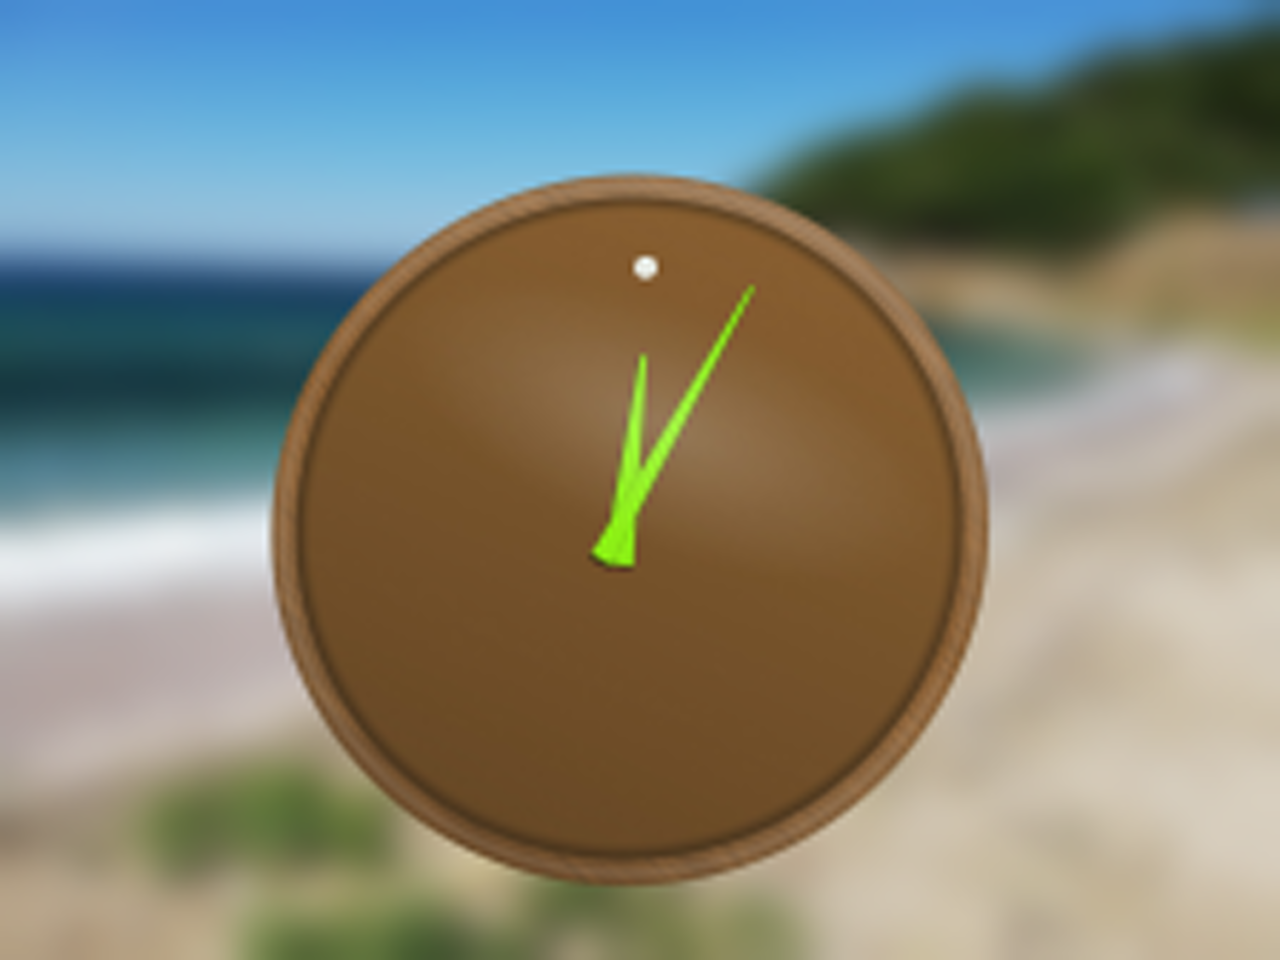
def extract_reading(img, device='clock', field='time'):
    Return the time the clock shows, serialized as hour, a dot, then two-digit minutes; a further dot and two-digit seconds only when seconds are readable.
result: 12.04
